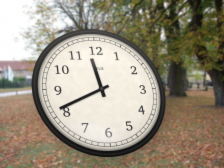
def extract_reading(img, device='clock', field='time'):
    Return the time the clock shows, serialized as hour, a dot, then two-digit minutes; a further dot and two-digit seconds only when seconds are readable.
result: 11.41
